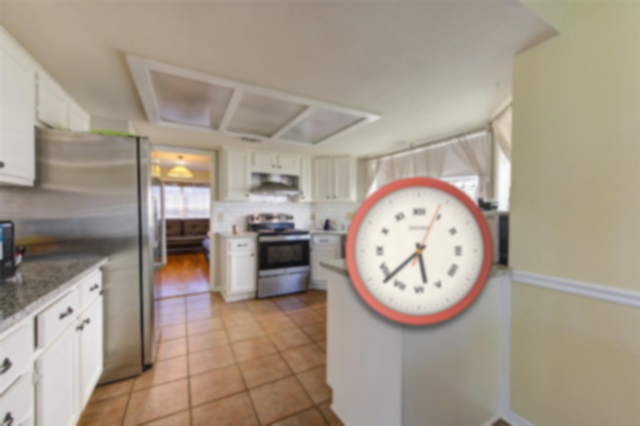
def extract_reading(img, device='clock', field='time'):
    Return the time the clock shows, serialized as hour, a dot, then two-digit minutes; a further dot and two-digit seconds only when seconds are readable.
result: 5.38.04
